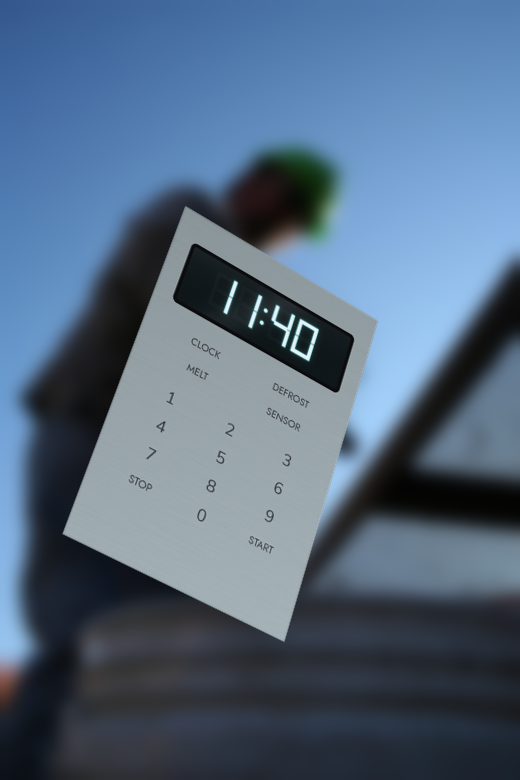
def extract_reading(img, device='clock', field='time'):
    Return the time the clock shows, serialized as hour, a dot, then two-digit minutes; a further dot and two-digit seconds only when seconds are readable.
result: 11.40
